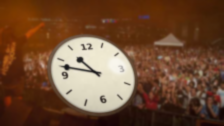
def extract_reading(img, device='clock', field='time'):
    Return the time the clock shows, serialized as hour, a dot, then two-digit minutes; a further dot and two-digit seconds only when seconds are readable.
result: 10.48
